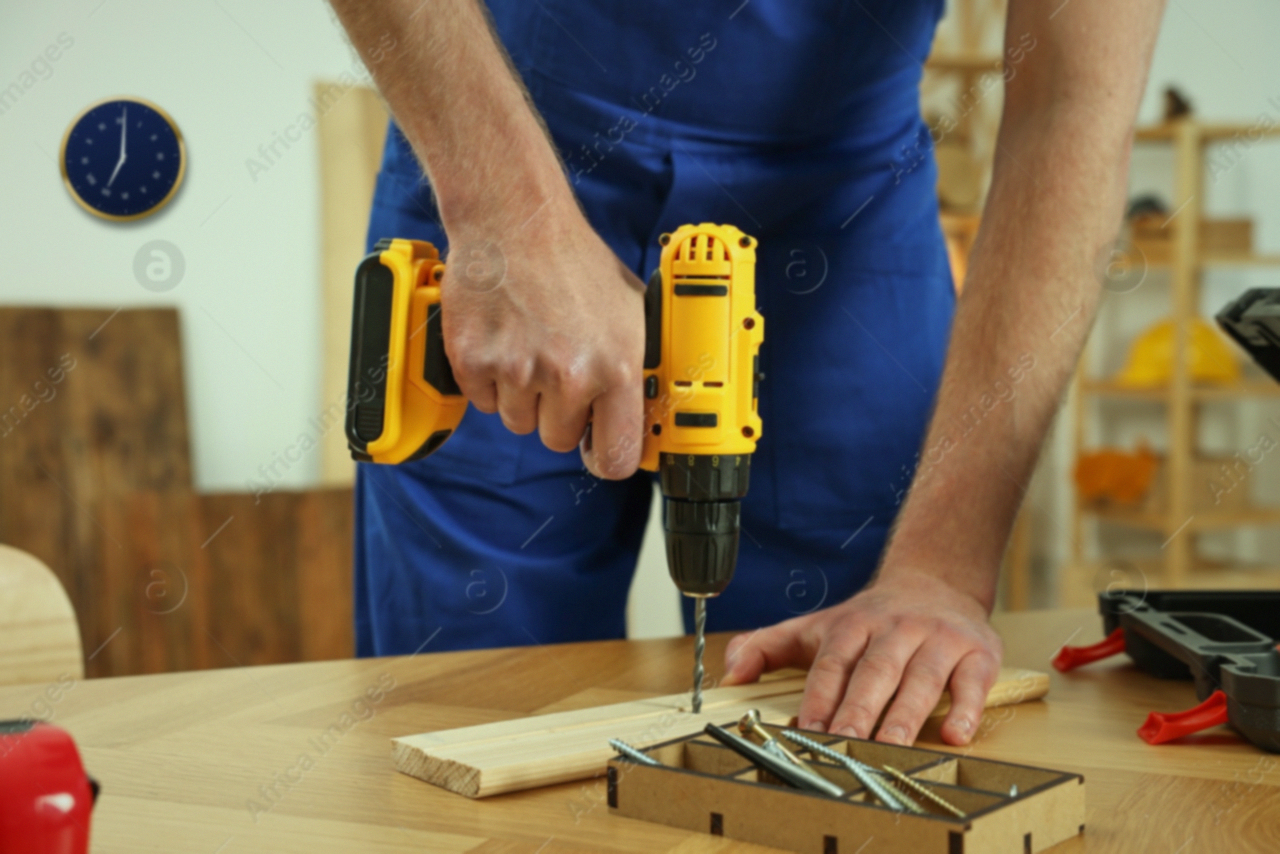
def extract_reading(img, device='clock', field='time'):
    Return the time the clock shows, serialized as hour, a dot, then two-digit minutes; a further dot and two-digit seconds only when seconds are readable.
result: 7.01
